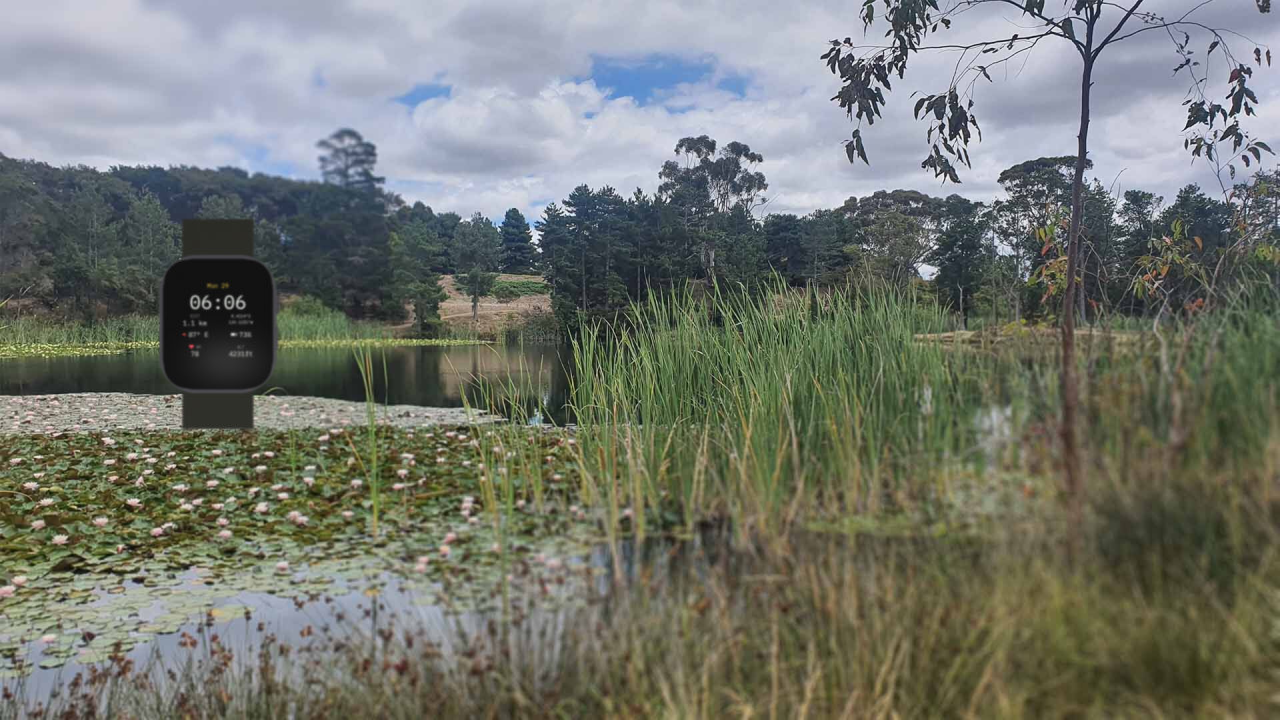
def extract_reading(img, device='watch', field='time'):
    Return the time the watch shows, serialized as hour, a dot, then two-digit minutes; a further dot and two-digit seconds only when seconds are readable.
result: 6.06
